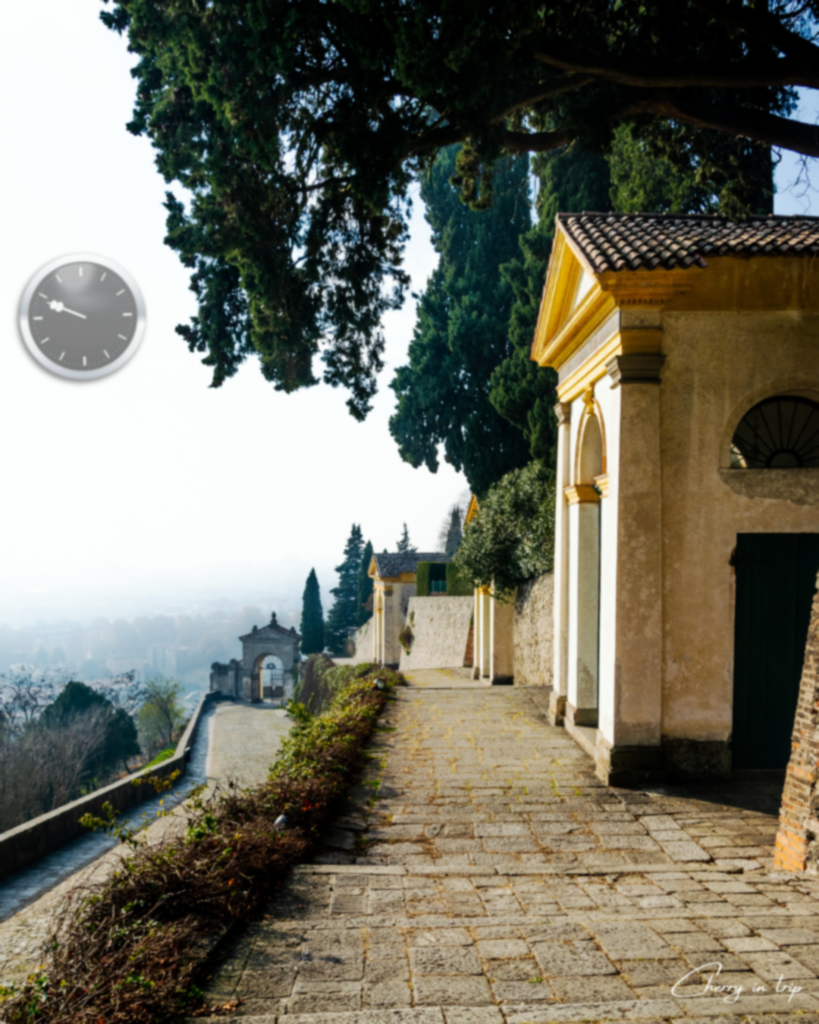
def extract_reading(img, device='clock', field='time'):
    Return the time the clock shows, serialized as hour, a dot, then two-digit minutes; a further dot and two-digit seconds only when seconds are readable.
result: 9.49
